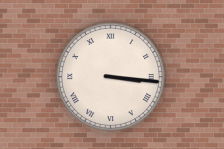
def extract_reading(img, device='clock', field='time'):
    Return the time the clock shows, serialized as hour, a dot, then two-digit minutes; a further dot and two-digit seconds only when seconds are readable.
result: 3.16
